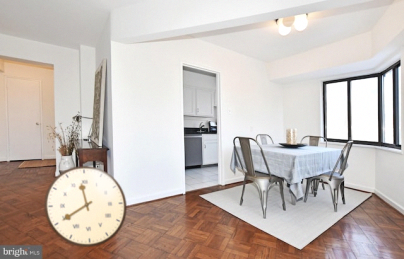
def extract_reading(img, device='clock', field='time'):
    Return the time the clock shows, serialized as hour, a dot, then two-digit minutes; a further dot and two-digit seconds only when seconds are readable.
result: 11.40
